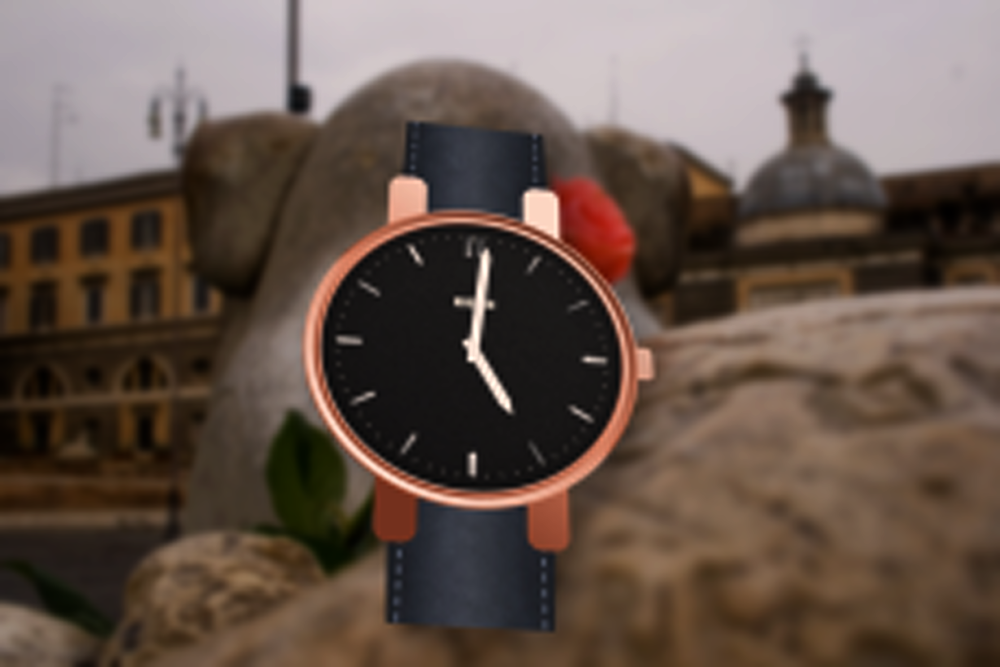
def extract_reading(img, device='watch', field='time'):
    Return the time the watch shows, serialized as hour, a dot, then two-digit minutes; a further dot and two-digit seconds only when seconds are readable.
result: 5.01
